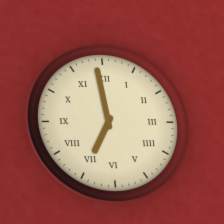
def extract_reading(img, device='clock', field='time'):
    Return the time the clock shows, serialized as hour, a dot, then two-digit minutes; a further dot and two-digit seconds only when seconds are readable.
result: 6.59
